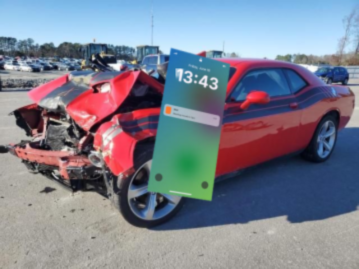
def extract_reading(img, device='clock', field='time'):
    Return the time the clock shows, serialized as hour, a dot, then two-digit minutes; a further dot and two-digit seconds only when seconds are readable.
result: 13.43
